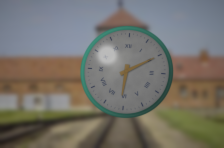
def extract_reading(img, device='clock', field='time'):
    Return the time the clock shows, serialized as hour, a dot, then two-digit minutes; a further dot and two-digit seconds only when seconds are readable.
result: 6.10
